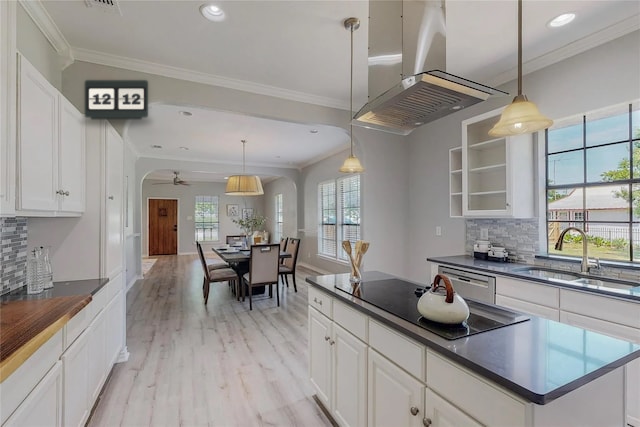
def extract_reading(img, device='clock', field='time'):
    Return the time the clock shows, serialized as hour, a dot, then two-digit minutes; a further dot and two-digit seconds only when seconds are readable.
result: 12.12
